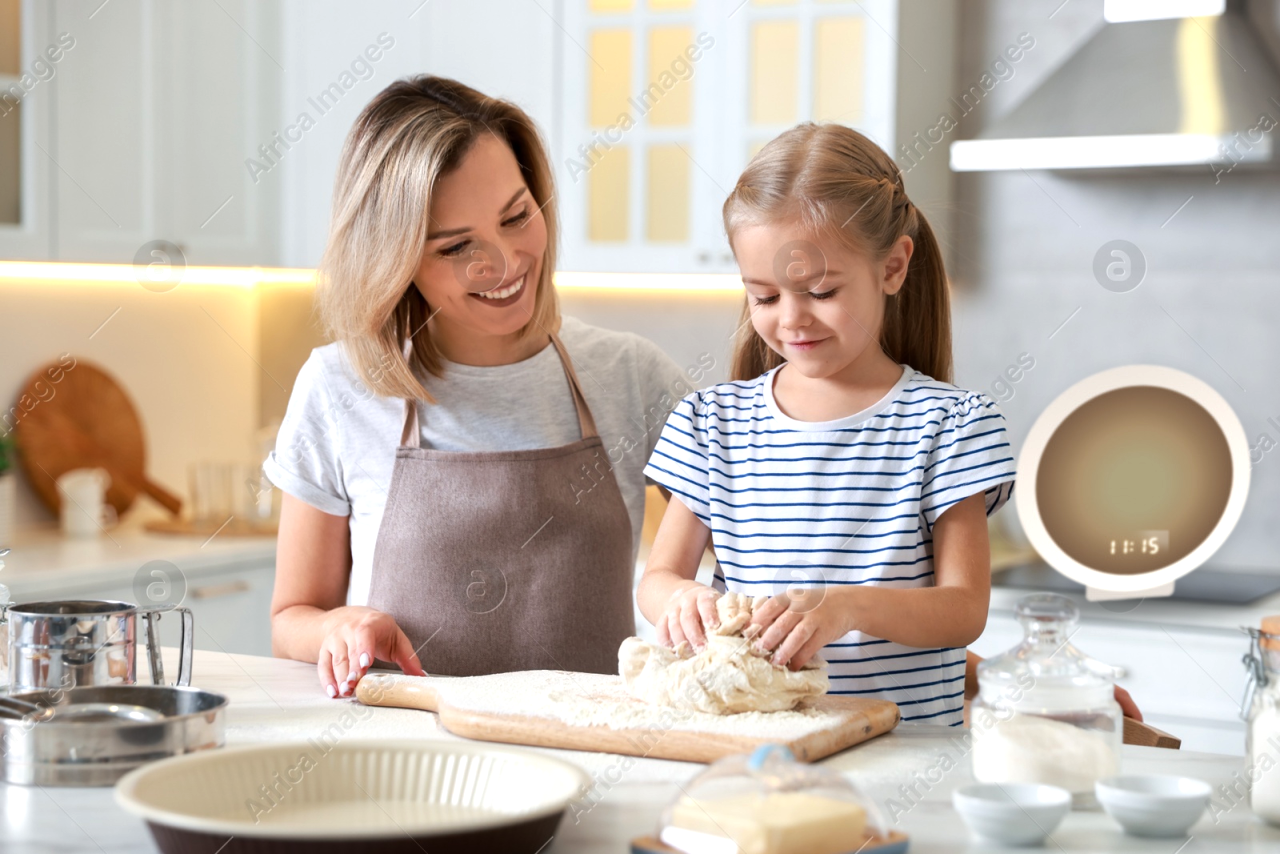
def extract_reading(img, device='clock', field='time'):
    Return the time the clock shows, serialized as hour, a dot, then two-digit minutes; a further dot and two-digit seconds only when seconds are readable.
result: 11.15
